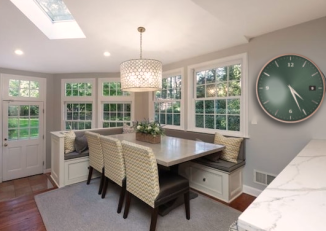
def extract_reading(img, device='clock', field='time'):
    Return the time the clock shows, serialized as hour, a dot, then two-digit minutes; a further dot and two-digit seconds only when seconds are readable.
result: 4.26
